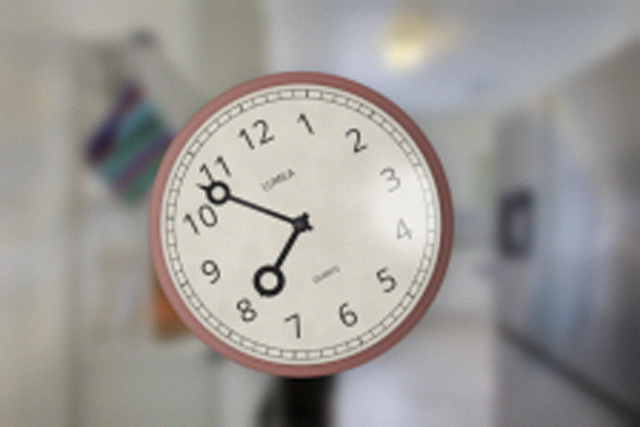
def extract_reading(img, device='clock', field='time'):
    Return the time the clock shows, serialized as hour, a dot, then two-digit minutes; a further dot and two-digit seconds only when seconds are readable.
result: 7.53
